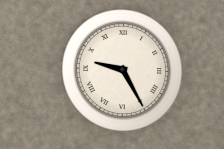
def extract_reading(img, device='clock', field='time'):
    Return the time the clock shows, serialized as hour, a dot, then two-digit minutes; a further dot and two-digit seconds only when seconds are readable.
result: 9.25
